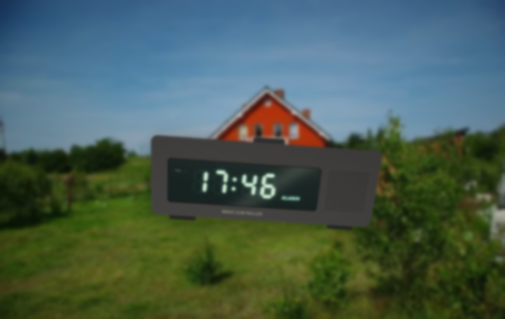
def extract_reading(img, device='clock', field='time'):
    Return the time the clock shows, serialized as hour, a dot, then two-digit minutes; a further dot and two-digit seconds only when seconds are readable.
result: 17.46
